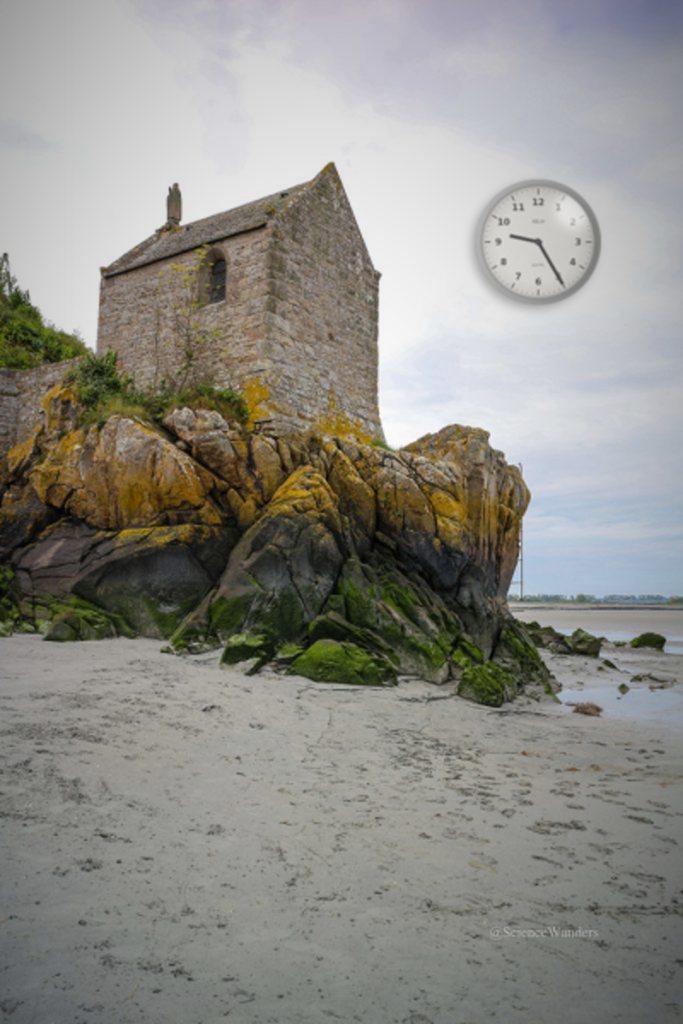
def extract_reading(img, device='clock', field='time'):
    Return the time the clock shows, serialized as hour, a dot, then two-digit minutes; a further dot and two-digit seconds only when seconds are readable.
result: 9.25
